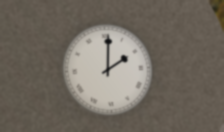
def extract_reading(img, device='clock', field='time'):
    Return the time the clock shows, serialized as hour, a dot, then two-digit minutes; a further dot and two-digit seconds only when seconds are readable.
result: 2.01
